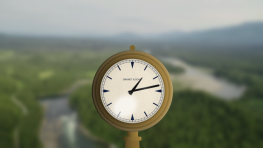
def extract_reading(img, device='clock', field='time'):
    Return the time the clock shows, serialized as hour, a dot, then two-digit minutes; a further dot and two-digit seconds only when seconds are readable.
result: 1.13
